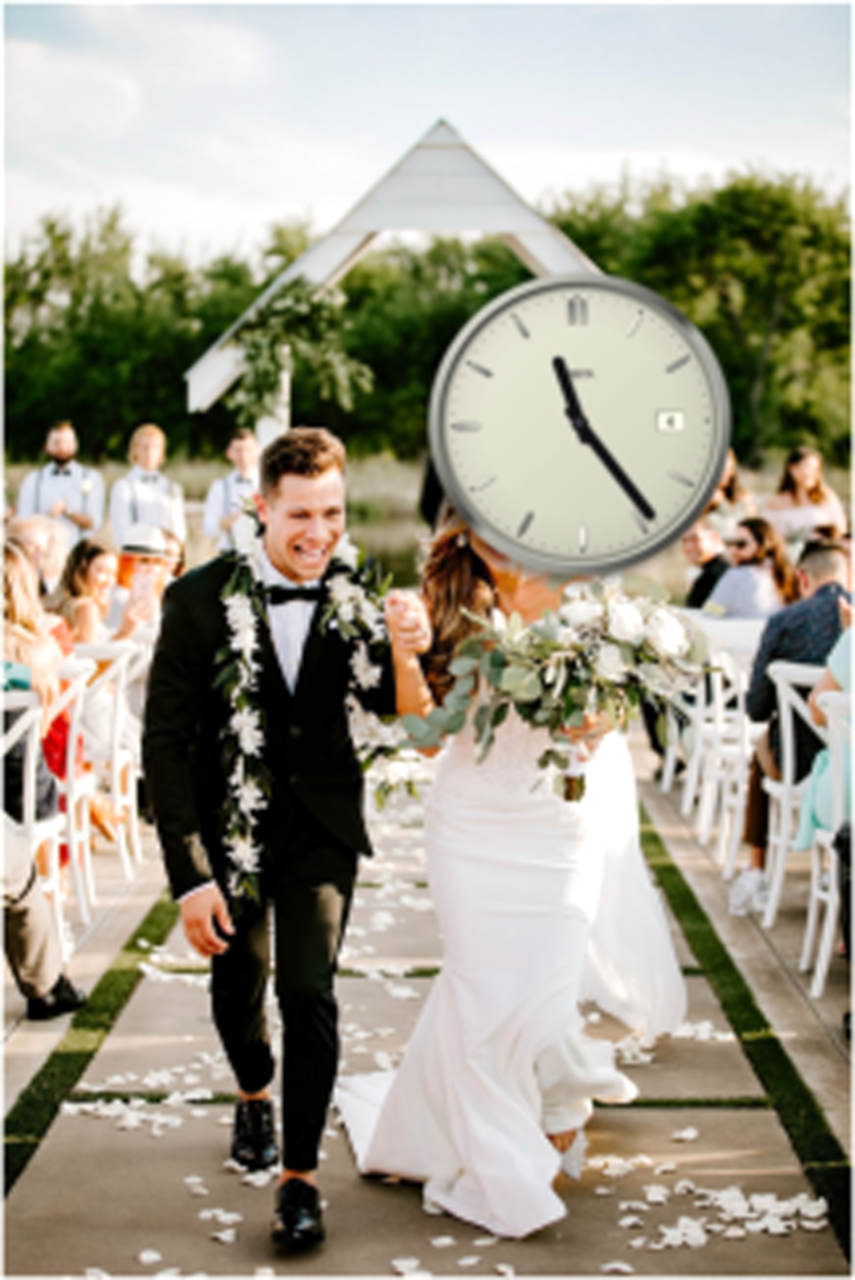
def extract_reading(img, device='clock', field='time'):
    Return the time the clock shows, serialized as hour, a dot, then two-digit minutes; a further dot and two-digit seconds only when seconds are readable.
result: 11.24
